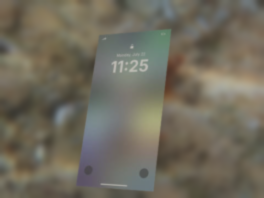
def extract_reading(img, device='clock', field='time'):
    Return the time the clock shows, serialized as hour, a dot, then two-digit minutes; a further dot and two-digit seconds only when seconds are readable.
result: 11.25
